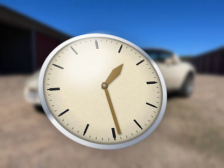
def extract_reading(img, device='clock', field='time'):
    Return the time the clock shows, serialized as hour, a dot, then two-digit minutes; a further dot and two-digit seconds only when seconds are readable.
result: 1.29
